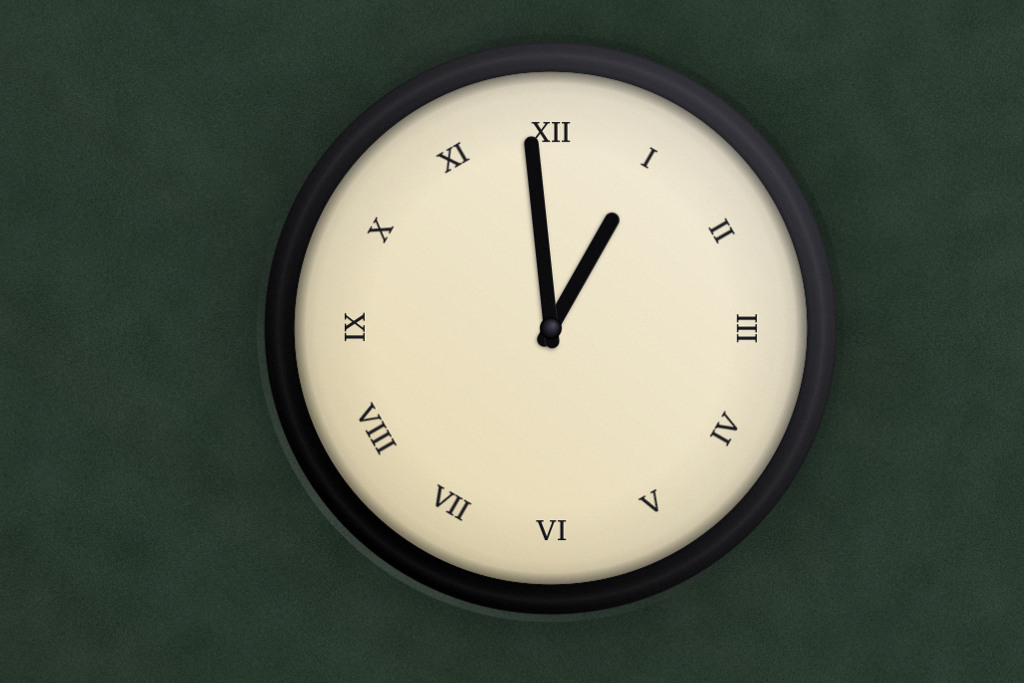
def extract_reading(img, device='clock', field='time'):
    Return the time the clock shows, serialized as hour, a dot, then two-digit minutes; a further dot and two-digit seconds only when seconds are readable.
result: 12.59
